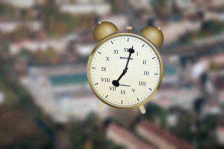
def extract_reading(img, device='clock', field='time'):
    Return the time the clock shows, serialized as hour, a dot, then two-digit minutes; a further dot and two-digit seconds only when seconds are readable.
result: 7.02
